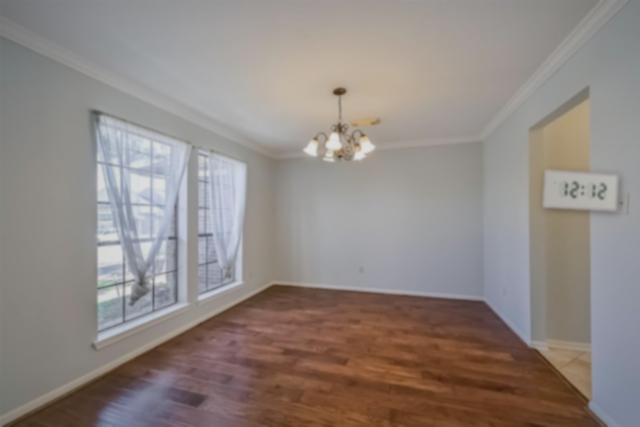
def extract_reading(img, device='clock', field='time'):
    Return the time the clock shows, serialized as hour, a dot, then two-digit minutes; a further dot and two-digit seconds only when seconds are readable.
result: 12.12
